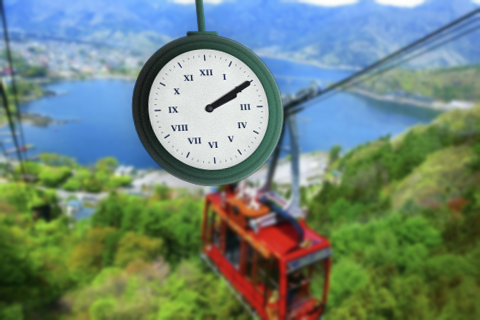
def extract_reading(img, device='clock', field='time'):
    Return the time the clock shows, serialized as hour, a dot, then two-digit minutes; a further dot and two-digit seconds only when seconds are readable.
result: 2.10
